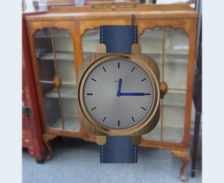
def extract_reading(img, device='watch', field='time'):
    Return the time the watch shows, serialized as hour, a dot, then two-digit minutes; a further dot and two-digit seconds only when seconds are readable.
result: 12.15
